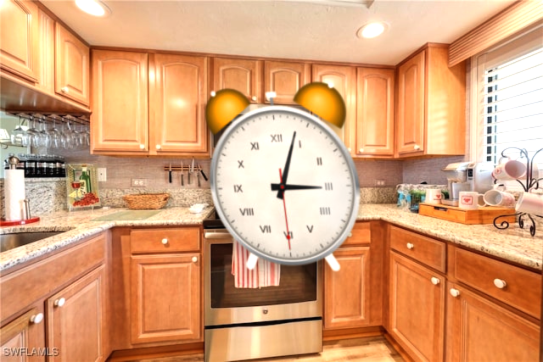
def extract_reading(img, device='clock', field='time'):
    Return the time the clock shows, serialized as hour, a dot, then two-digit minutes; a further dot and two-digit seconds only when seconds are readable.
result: 3.03.30
